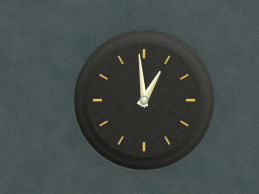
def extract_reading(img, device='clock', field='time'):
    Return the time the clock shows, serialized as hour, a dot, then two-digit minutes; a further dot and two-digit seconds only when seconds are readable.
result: 12.59
